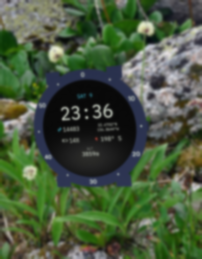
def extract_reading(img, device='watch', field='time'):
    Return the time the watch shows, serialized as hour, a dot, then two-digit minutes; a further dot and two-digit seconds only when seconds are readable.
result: 23.36
